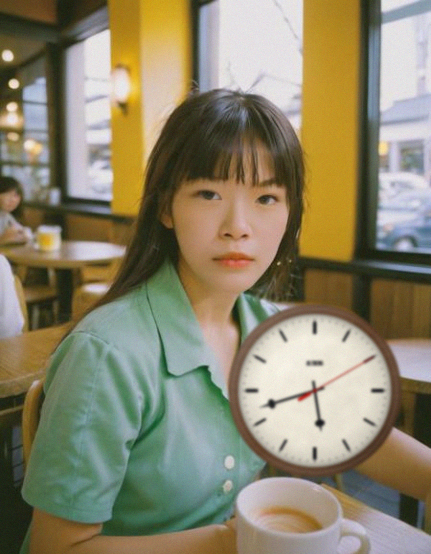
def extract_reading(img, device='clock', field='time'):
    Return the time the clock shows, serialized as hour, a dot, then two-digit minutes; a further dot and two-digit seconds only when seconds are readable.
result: 5.42.10
